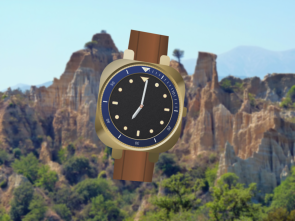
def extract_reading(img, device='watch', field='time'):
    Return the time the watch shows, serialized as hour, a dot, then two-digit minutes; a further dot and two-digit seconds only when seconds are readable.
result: 7.01
